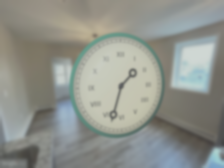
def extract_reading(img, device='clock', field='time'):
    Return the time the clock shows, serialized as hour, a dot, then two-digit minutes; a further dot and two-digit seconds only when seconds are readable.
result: 1.33
